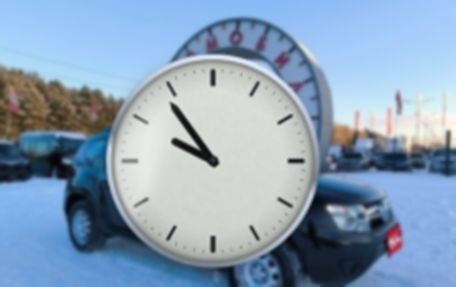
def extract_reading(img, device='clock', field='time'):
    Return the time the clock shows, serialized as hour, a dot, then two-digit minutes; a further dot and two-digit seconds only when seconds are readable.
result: 9.54
